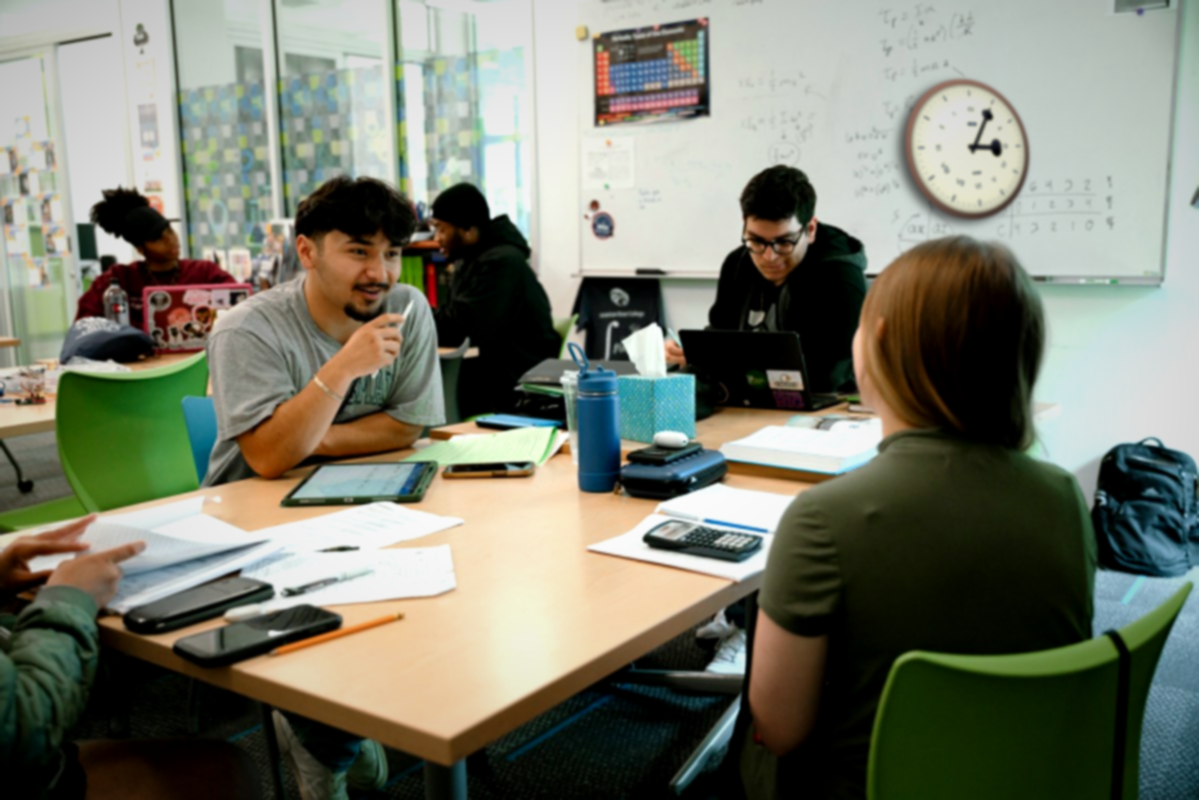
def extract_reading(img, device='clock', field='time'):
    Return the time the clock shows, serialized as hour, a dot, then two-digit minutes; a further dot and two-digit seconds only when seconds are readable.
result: 3.05
